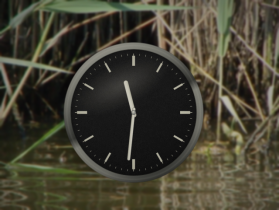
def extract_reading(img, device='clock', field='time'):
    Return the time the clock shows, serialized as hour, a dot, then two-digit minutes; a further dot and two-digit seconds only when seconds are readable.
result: 11.31
